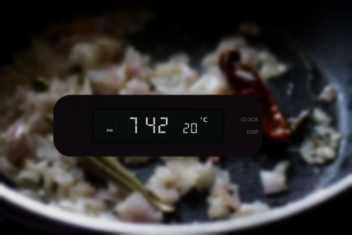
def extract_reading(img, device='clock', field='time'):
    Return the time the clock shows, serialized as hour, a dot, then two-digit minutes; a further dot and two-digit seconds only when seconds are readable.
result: 7.42
